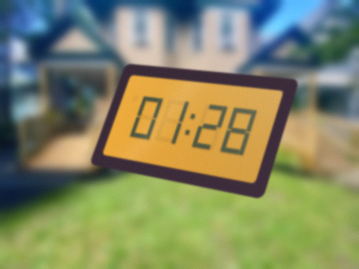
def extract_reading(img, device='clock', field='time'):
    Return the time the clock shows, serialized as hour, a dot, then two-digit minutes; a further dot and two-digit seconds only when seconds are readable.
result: 1.28
